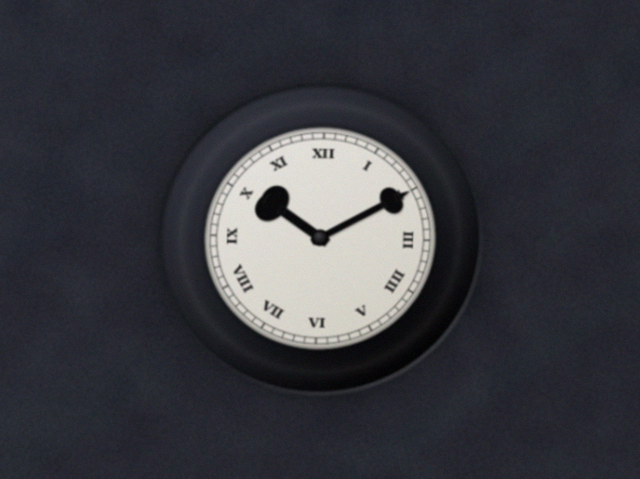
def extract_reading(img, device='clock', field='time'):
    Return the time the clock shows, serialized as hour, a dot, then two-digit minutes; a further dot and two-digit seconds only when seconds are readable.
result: 10.10
